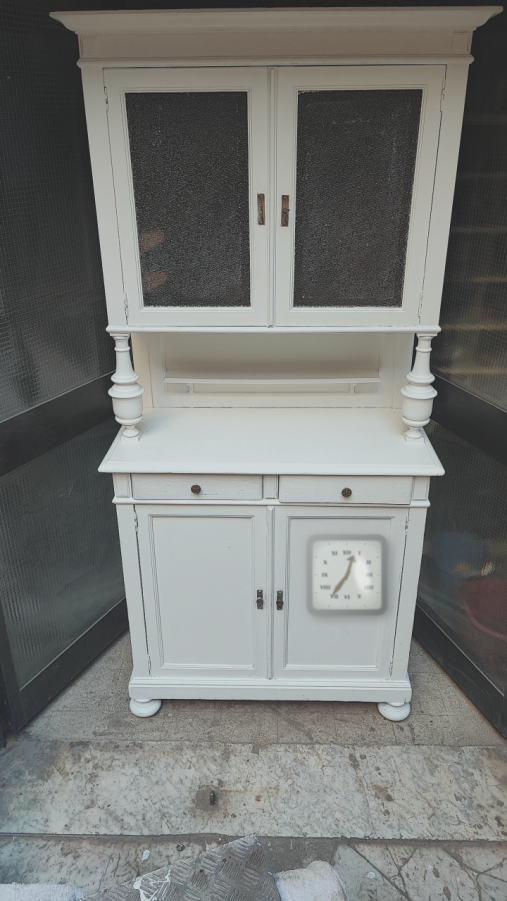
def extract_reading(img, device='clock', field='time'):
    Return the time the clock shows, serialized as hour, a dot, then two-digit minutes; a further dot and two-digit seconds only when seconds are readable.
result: 12.36
